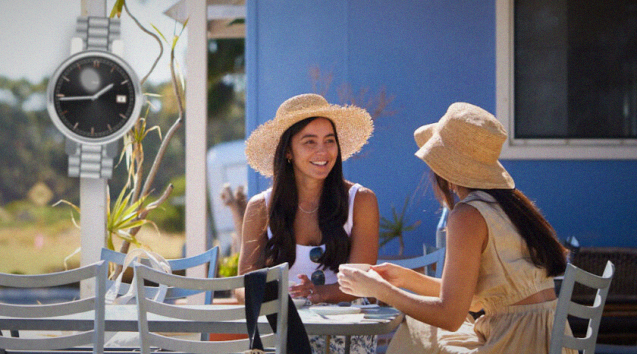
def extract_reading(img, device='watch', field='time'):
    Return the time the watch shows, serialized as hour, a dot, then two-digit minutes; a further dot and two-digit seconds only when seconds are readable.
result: 1.44
